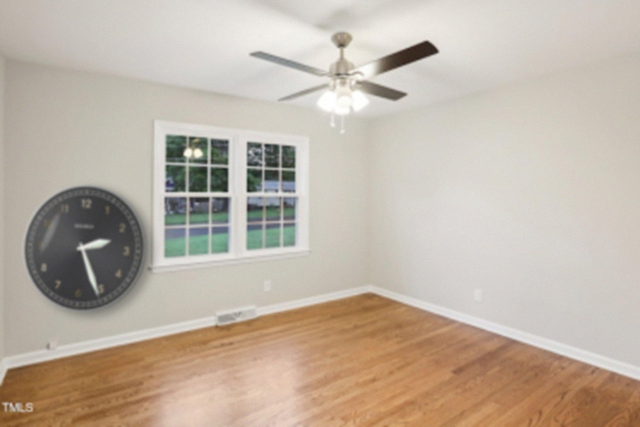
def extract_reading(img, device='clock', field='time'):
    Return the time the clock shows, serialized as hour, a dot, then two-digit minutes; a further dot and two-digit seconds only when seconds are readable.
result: 2.26
